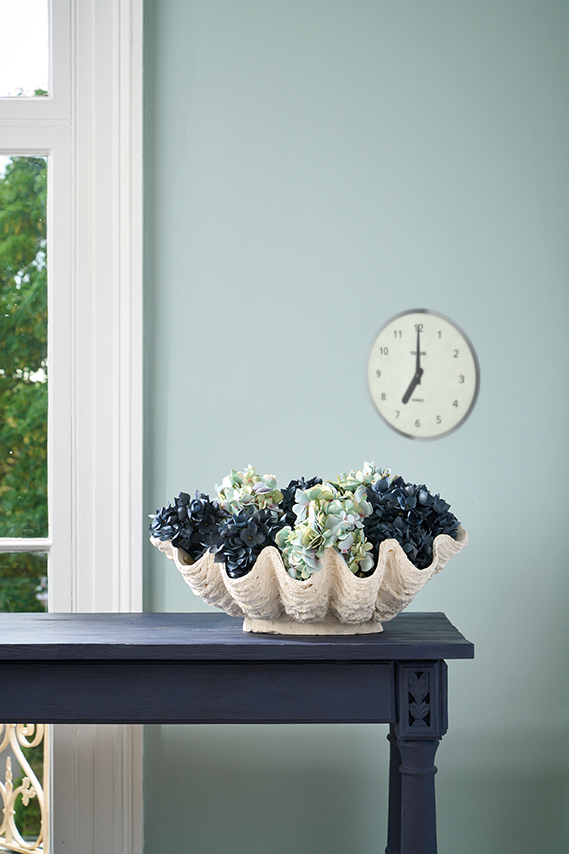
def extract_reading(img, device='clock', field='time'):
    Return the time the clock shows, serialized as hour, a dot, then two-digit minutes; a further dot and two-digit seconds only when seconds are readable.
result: 7.00
